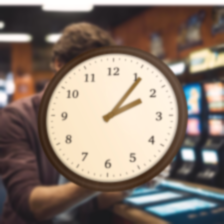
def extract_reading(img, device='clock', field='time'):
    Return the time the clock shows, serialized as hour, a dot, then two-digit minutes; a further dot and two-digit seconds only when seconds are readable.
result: 2.06
